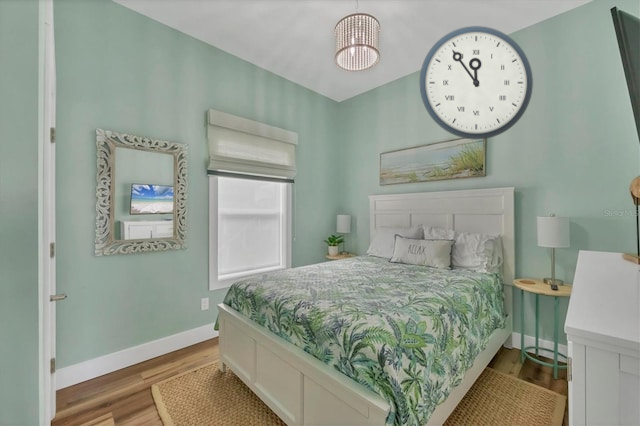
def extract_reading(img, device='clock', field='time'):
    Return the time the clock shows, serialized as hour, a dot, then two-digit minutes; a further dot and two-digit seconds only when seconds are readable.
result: 11.54
